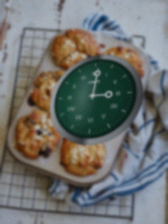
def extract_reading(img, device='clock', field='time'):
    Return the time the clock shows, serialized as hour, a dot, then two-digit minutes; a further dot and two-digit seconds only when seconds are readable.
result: 3.01
